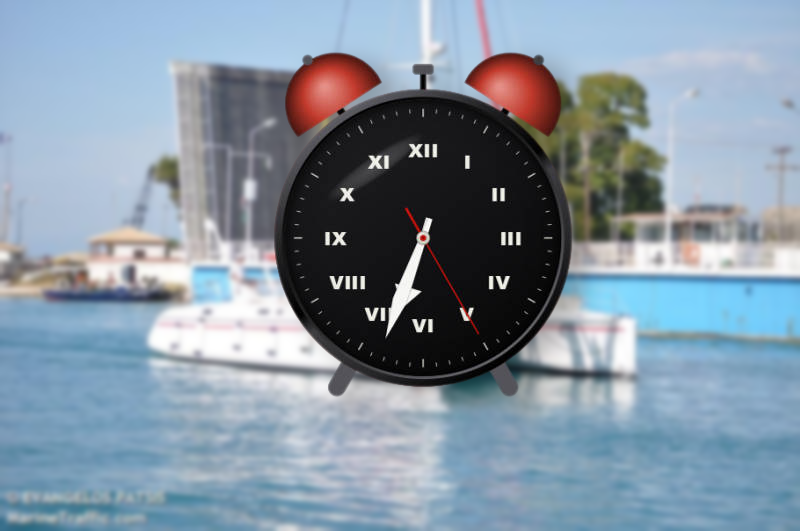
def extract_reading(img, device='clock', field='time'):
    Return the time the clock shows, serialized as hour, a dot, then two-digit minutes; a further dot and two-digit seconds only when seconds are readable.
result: 6.33.25
